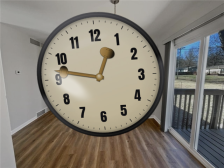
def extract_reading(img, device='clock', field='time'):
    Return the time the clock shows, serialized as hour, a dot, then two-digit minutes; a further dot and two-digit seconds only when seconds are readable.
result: 12.47
